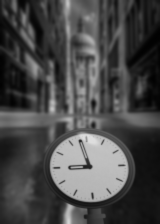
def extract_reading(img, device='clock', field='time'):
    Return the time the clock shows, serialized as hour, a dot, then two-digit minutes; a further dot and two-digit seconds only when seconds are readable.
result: 8.58
